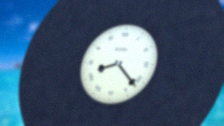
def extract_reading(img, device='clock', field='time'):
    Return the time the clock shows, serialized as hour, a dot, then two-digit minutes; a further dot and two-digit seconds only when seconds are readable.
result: 8.22
